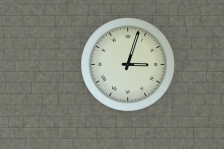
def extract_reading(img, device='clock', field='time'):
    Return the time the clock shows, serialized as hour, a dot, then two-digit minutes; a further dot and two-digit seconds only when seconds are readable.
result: 3.03
